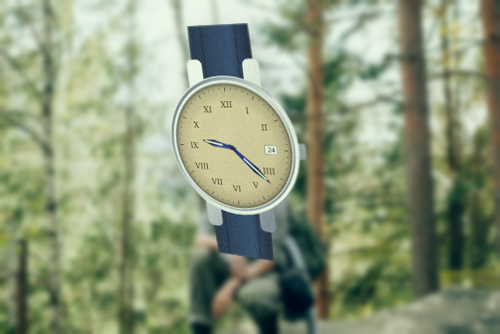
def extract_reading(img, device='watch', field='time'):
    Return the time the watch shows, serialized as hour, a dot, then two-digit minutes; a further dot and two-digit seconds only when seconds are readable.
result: 9.22
